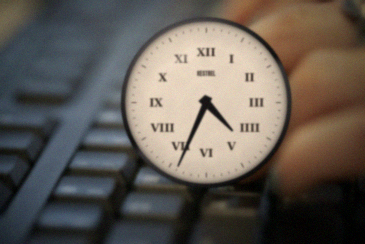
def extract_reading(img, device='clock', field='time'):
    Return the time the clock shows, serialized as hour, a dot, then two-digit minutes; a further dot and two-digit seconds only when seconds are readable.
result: 4.34
